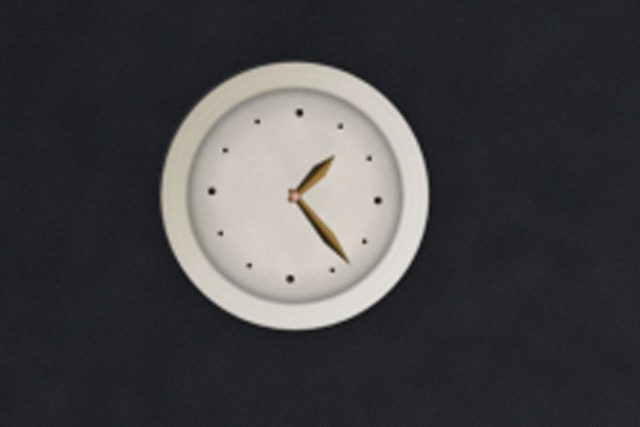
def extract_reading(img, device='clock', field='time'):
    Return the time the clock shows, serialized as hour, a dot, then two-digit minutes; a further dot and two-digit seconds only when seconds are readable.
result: 1.23
